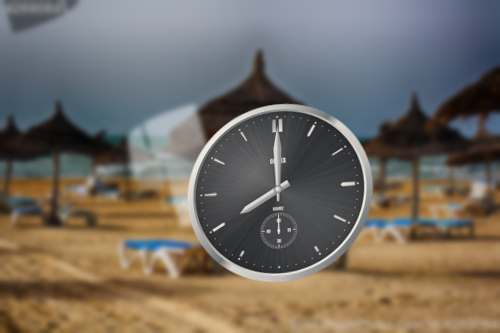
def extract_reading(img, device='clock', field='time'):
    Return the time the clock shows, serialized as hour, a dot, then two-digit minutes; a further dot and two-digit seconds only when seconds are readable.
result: 8.00
